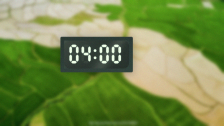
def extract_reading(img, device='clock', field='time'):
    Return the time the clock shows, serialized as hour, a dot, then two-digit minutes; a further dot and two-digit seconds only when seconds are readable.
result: 4.00
